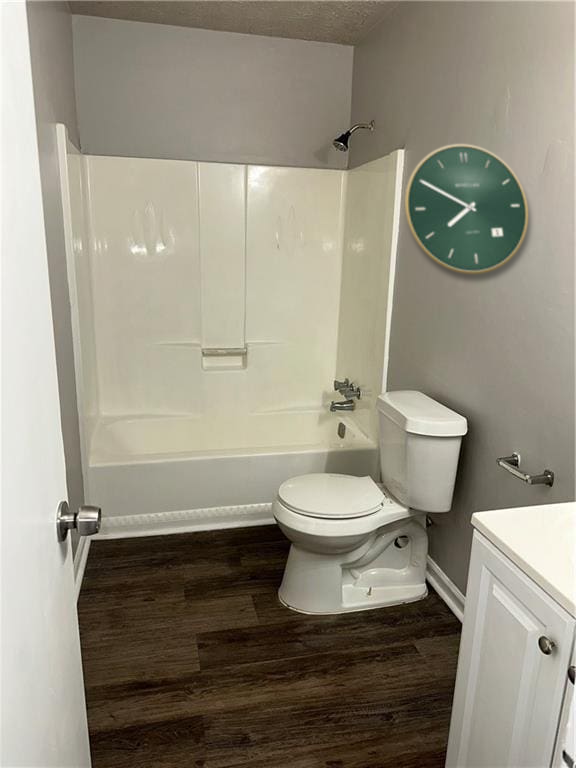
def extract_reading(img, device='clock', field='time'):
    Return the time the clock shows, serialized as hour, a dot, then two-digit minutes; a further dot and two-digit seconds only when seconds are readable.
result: 7.50
